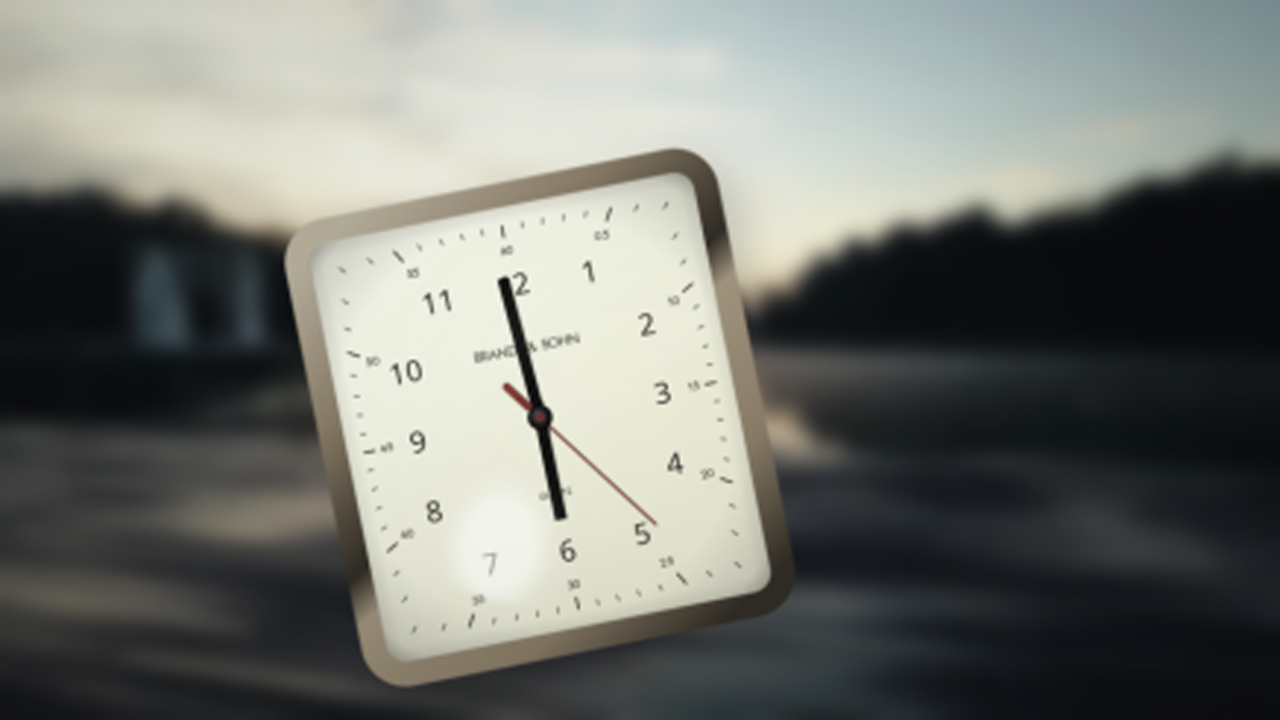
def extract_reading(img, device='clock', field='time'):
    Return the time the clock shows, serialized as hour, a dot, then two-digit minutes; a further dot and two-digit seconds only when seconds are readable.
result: 5.59.24
